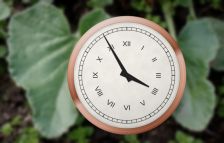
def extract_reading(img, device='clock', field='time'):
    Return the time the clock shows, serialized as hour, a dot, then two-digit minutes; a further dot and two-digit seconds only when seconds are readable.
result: 3.55
